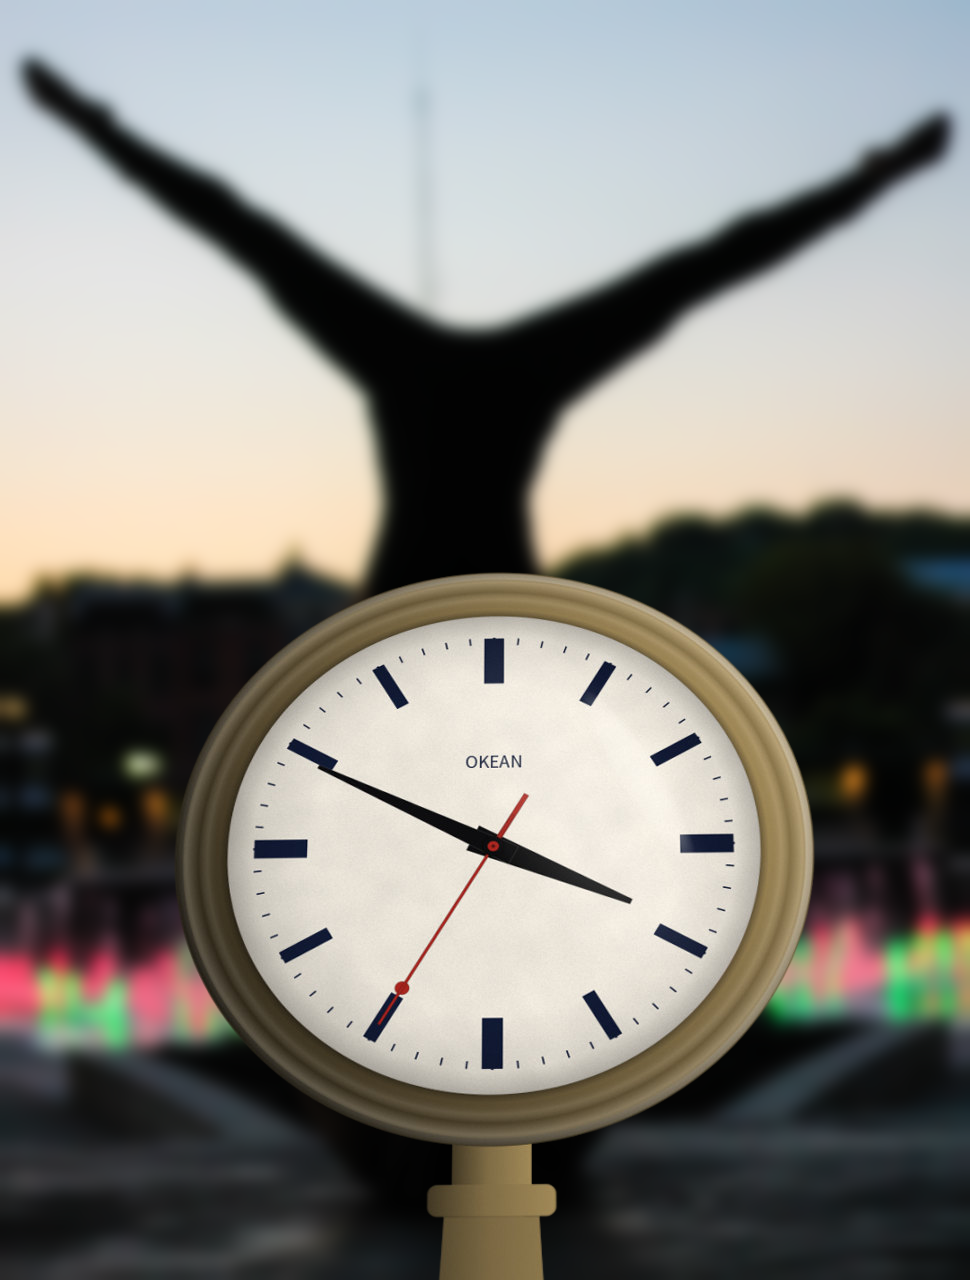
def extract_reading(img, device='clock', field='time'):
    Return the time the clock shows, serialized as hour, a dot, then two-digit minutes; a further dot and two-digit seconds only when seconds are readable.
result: 3.49.35
